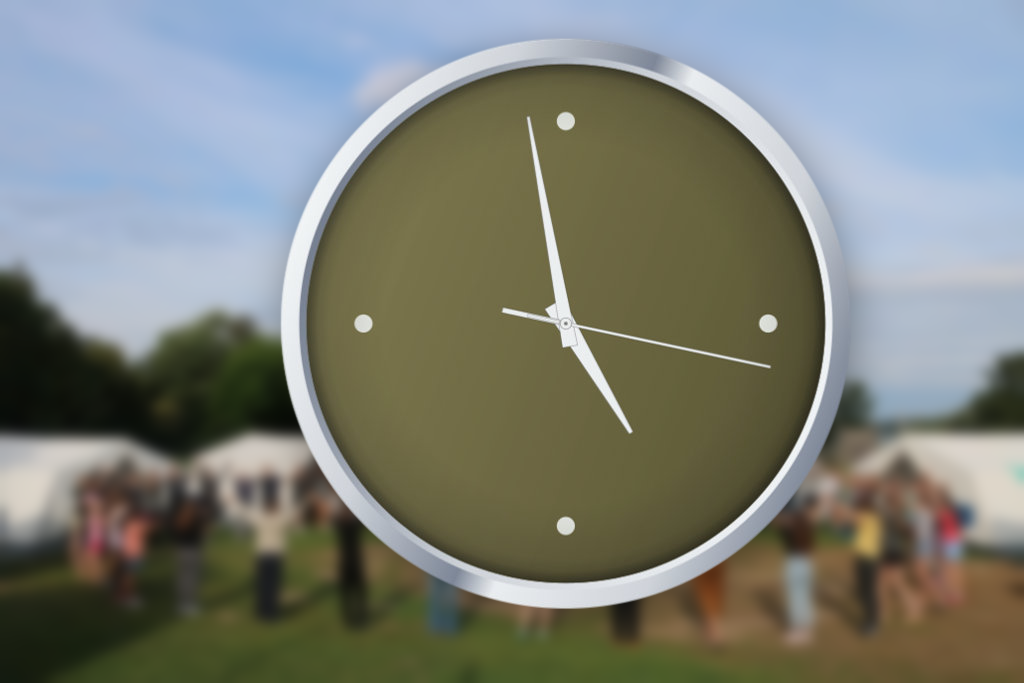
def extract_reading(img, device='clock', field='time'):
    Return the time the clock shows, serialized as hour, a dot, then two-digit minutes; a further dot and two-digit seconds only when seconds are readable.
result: 4.58.17
